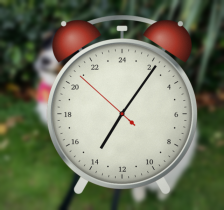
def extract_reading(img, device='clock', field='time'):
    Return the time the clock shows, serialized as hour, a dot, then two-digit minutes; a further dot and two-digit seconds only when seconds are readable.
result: 14.05.52
